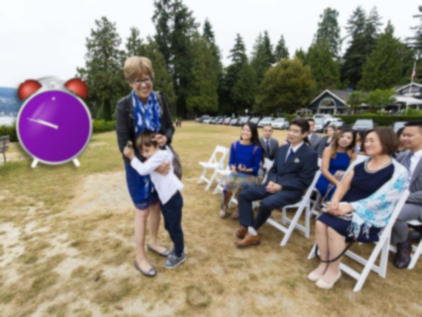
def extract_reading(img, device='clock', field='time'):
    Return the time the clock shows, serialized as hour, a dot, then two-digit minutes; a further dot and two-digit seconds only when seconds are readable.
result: 9.48
